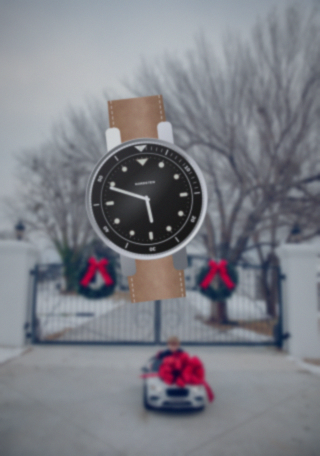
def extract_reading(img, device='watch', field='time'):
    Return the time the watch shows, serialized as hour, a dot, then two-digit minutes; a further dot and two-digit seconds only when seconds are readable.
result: 5.49
